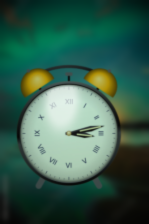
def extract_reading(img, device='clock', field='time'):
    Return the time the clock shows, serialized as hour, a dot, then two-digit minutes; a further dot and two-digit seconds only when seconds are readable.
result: 3.13
